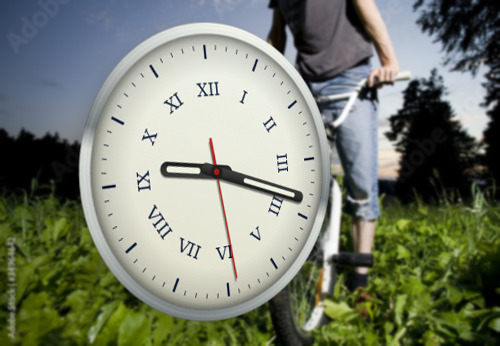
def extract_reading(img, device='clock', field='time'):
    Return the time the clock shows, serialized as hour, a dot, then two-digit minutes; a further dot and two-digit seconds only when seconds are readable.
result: 9.18.29
